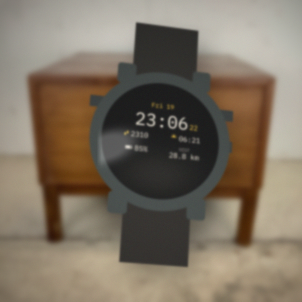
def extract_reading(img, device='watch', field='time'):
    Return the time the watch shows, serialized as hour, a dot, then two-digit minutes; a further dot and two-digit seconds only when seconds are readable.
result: 23.06
